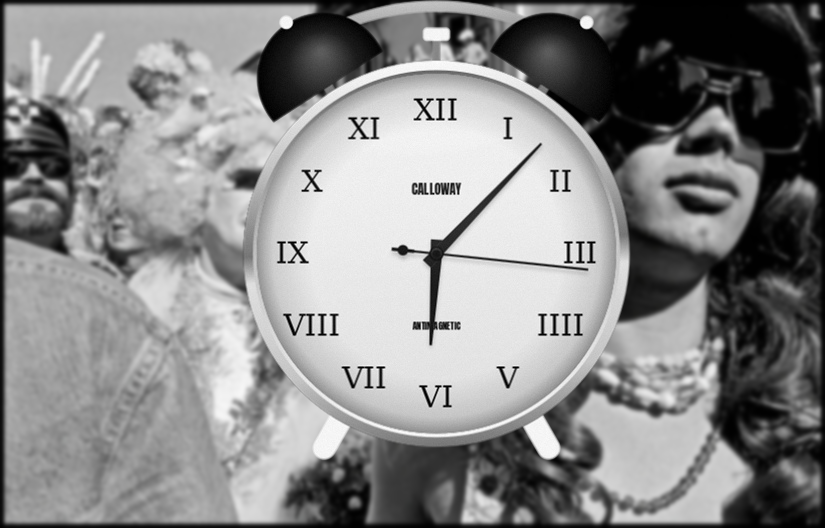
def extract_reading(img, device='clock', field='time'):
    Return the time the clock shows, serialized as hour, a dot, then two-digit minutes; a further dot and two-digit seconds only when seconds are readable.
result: 6.07.16
